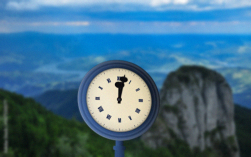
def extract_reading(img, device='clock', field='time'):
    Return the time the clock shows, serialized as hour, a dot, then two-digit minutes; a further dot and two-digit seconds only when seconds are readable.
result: 12.02
